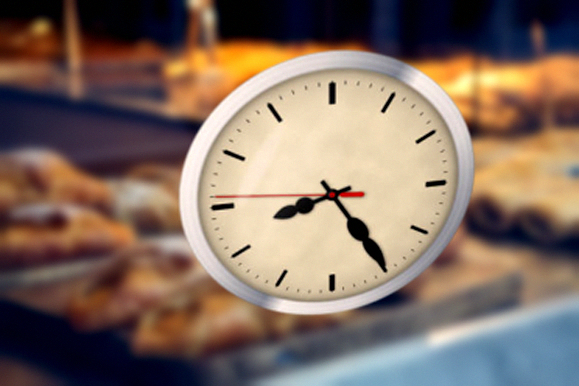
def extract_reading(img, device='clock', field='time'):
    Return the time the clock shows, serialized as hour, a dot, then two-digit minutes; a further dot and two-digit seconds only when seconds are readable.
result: 8.24.46
